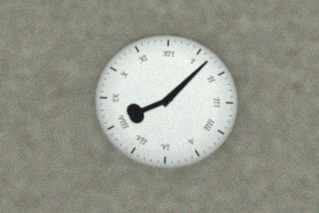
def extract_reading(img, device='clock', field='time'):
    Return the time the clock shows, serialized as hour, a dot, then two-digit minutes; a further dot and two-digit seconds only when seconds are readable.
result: 8.07
